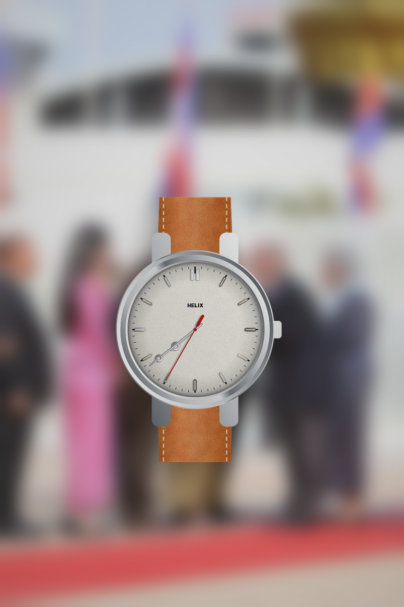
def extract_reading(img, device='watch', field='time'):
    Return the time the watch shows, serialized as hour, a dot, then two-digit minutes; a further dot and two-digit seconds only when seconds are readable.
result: 7.38.35
